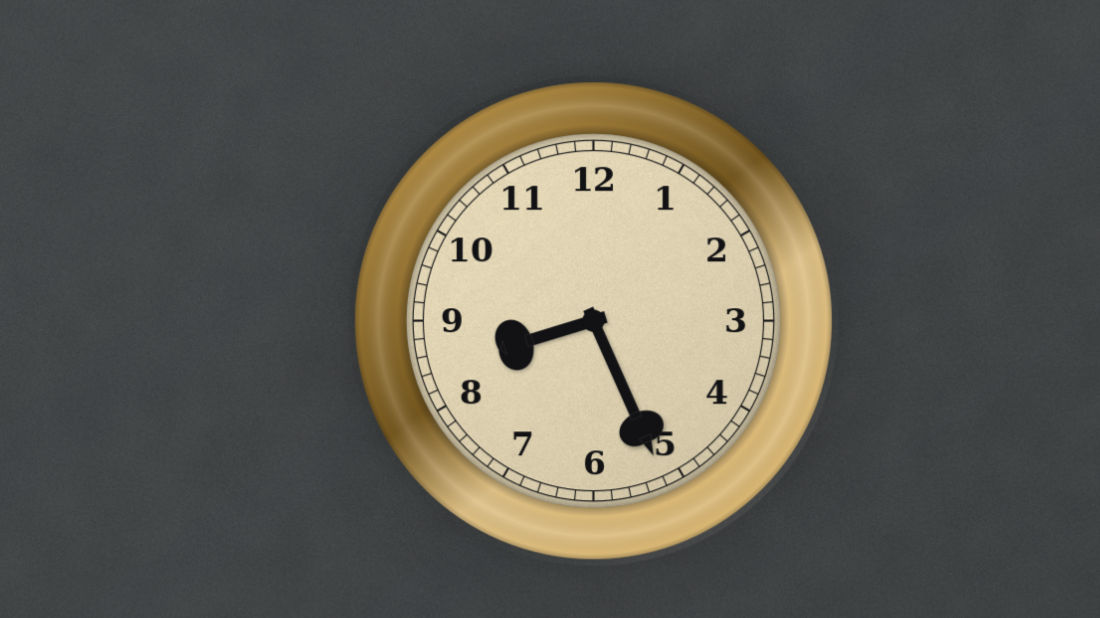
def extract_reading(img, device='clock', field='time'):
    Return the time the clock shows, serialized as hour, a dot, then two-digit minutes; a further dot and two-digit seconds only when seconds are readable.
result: 8.26
